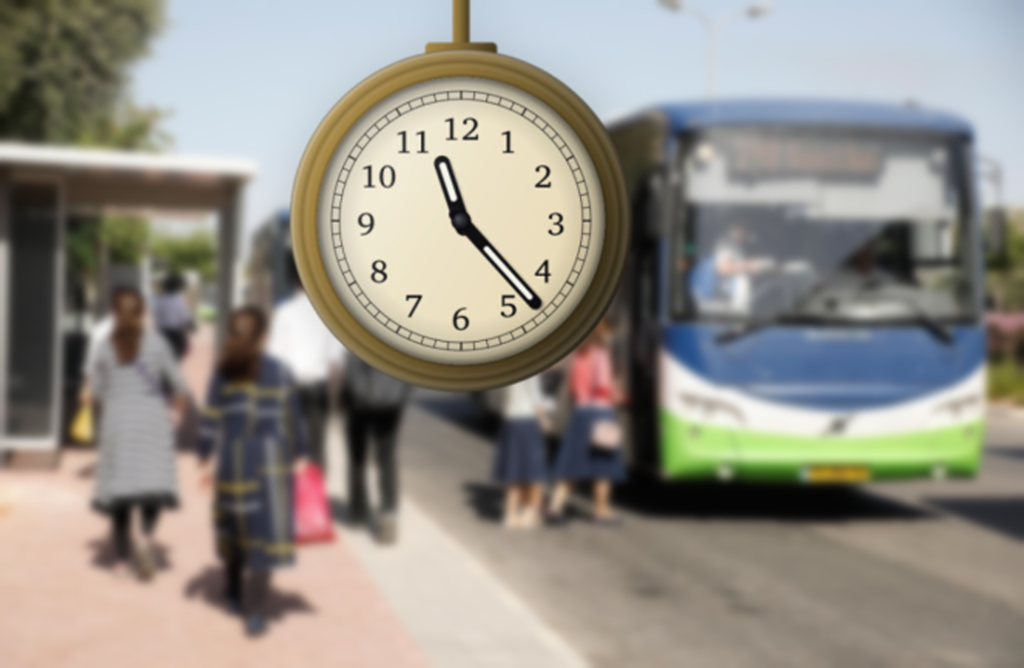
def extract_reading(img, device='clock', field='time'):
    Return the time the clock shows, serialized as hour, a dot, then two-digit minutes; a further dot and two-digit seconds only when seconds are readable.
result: 11.23
